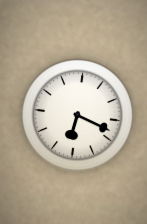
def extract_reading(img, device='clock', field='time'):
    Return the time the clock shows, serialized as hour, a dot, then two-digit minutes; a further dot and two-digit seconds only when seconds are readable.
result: 6.18
